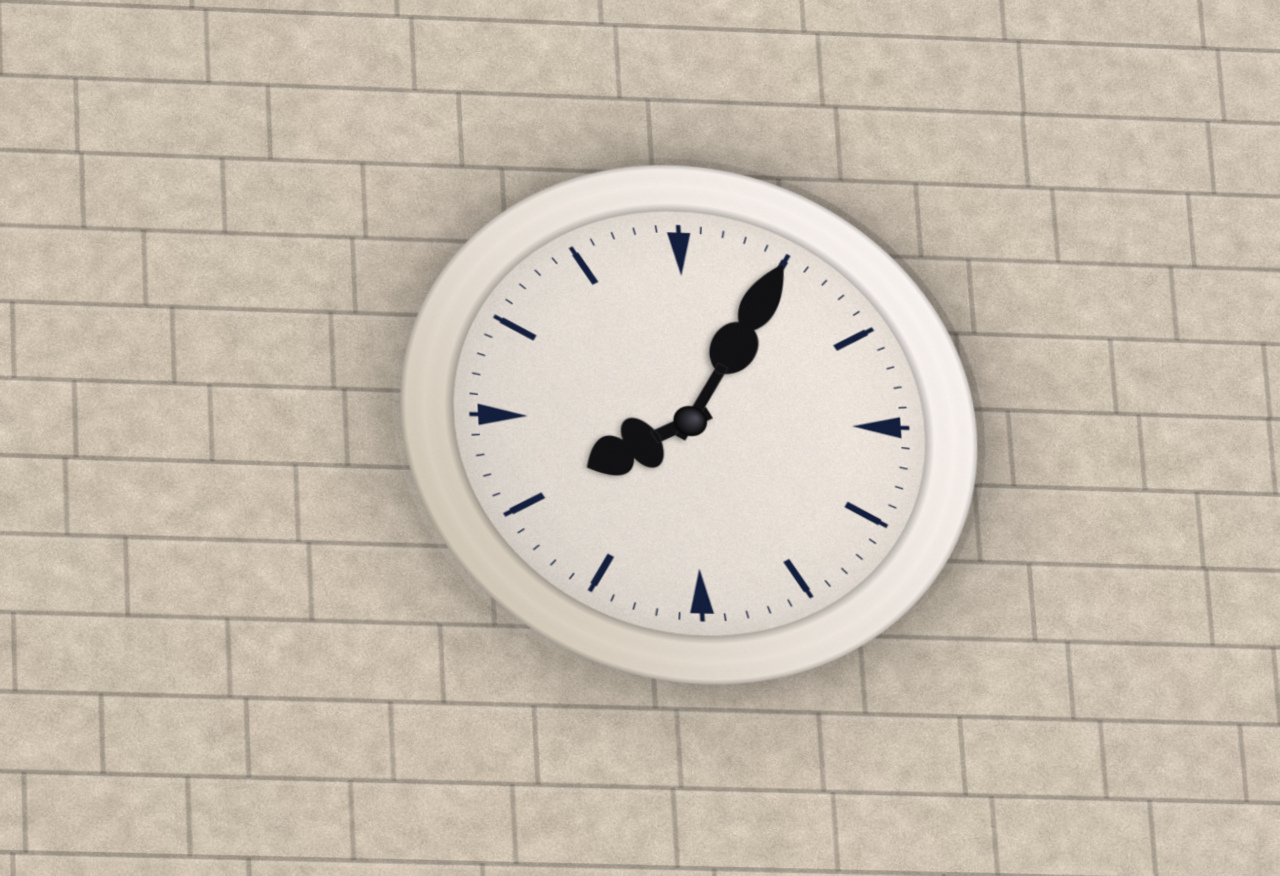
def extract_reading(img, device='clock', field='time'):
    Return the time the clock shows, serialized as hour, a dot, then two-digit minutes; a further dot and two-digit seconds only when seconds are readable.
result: 8.05
